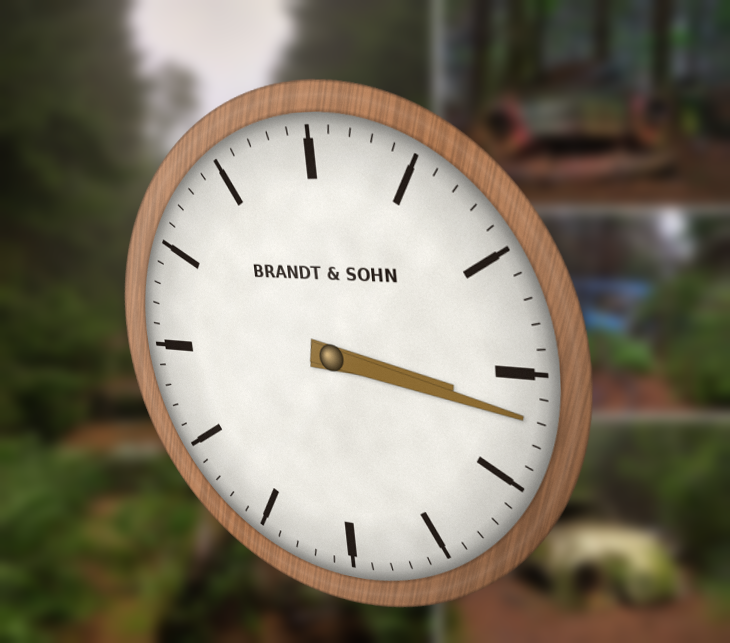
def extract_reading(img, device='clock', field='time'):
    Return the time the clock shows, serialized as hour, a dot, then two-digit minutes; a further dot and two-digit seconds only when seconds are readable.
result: 3.17
